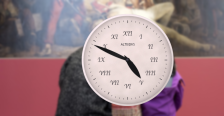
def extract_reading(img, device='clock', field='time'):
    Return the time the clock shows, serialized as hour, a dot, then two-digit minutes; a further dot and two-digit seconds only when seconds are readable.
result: 4.49
